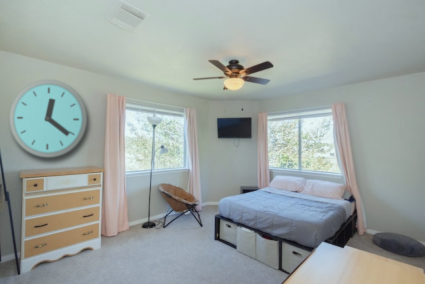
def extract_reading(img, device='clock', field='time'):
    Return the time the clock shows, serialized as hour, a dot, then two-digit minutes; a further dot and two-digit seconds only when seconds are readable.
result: 12.21
